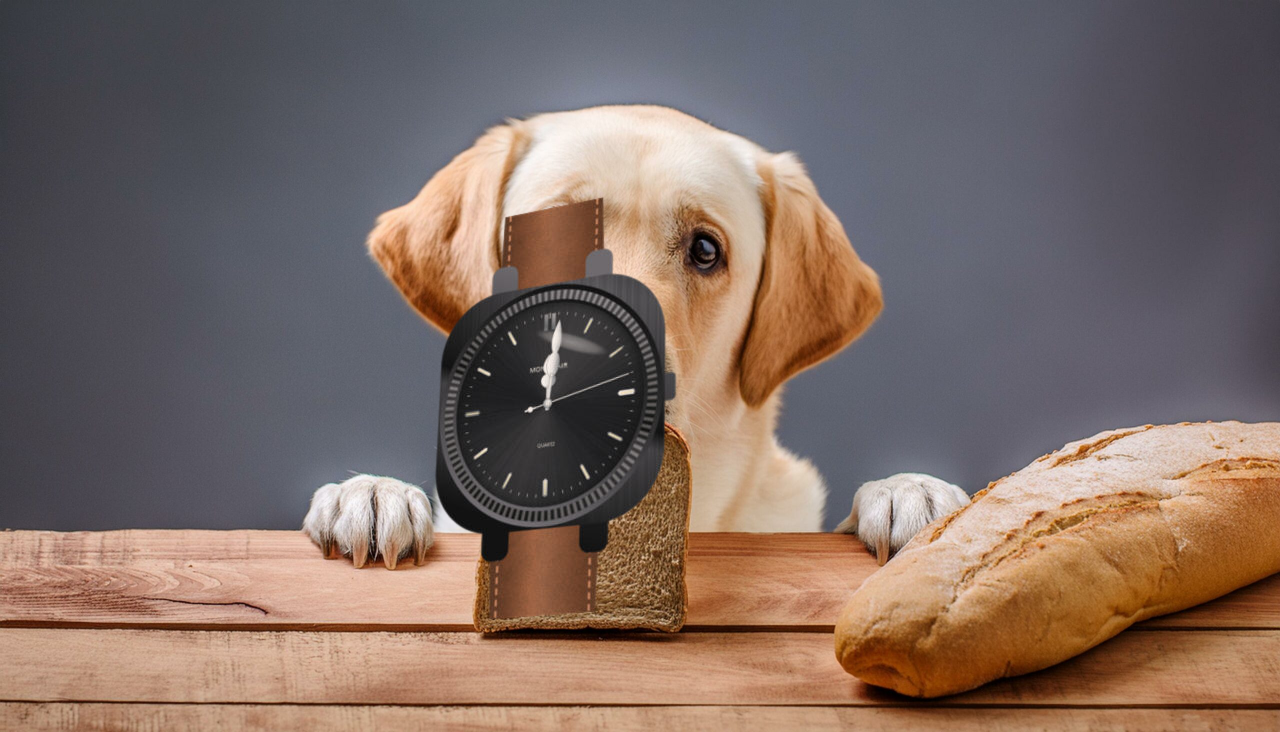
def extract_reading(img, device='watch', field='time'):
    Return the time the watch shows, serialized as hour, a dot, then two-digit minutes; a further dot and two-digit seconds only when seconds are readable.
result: 12.01.13
